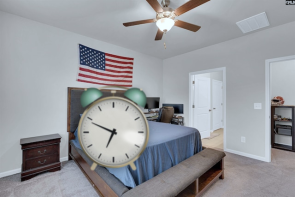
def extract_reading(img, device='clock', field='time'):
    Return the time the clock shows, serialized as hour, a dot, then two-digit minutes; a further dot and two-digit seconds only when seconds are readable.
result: 6.49
